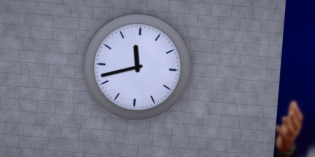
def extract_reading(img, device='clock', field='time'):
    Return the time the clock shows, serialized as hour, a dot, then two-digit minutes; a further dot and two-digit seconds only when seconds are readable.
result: 11.42
